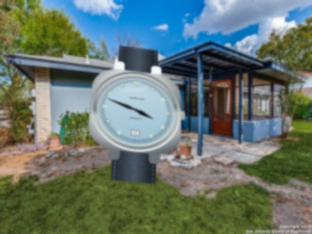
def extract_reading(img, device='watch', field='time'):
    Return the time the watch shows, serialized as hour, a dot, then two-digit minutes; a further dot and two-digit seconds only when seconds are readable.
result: 3.48
